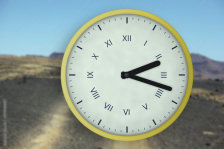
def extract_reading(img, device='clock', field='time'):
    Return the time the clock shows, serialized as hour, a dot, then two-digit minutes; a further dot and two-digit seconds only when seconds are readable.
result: 2.18
